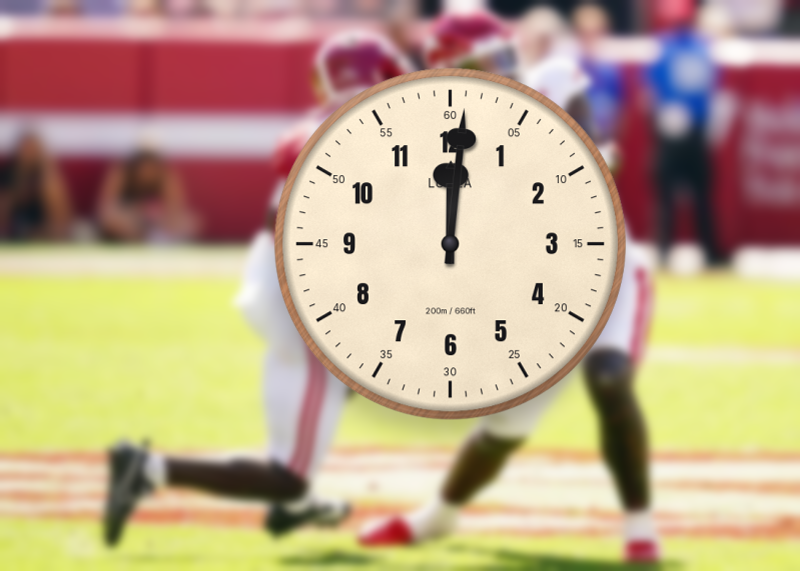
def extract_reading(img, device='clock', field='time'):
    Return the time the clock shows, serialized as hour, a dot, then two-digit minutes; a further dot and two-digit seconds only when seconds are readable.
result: 12.01
